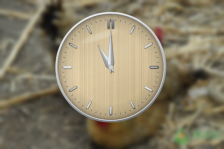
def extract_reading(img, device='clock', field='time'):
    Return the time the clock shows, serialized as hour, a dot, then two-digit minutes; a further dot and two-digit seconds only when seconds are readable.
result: 11.00
